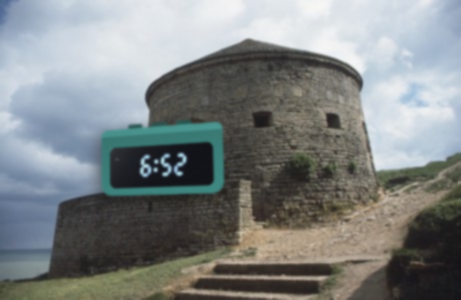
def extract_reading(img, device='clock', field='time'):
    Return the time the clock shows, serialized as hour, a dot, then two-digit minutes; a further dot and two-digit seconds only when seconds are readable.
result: 6.52
